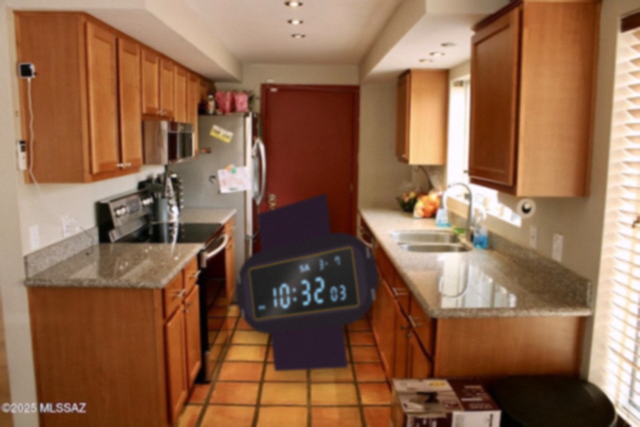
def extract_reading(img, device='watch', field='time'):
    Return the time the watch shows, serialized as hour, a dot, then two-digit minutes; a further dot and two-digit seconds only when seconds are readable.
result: 10.32
